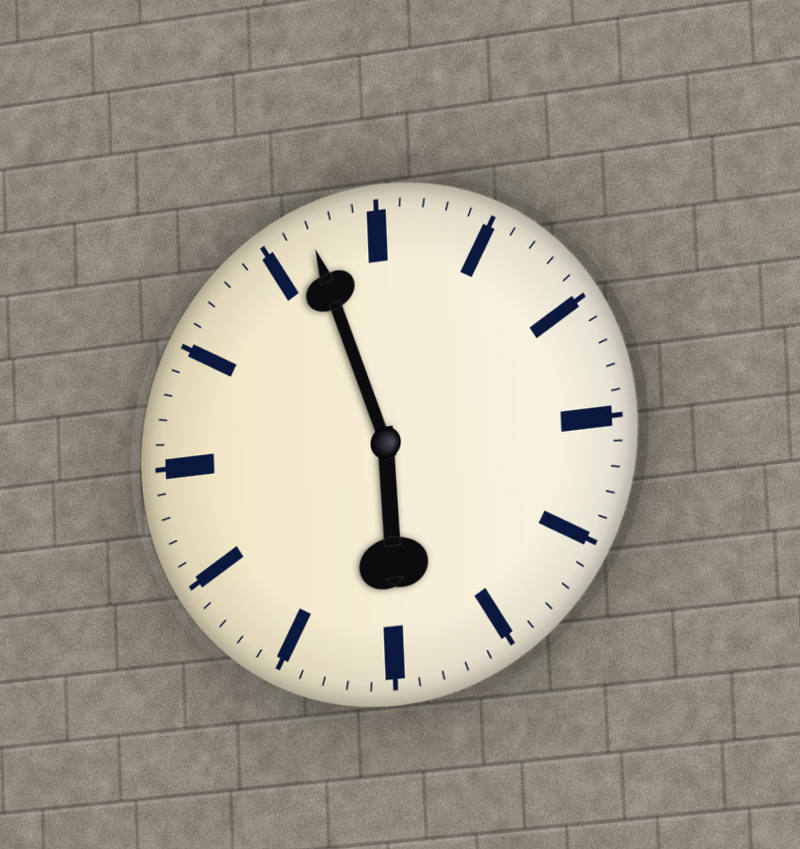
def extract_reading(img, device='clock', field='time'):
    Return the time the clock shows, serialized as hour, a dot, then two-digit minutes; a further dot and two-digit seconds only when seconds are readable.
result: 5.57
